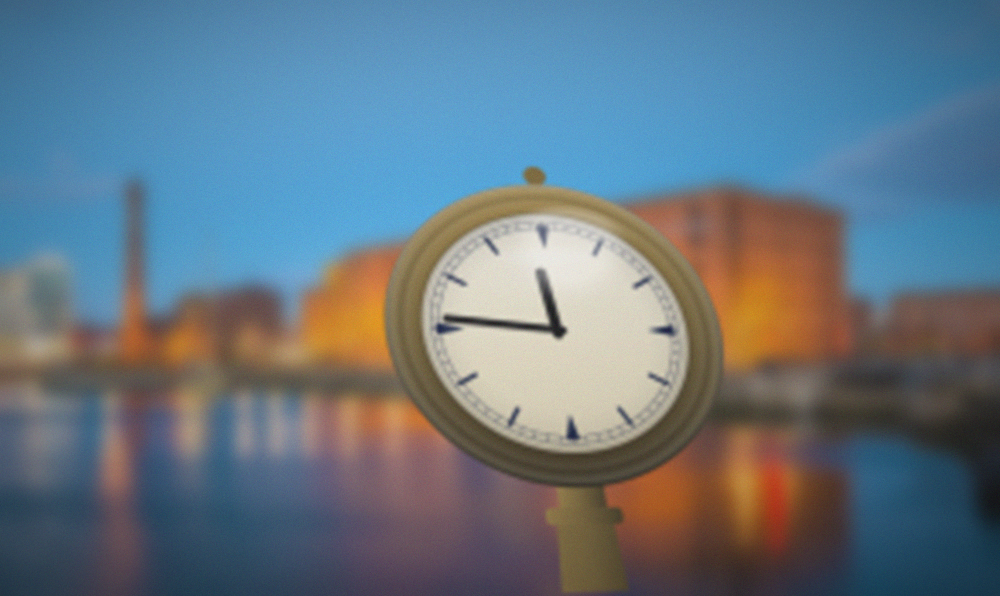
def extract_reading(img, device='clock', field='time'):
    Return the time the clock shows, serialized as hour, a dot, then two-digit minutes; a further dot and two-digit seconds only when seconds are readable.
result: 11.46
